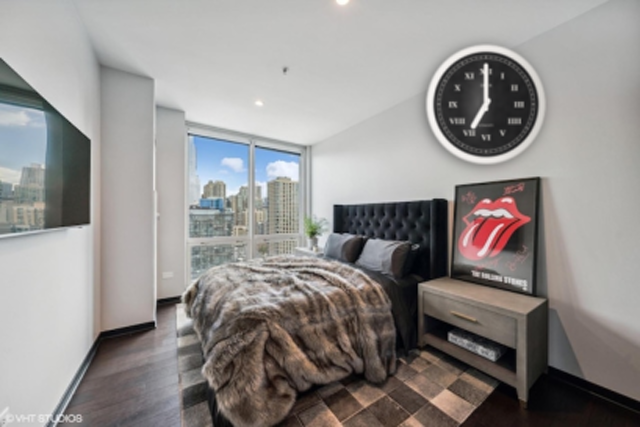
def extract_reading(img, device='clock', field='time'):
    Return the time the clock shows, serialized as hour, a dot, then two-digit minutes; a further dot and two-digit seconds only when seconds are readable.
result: 7.00
